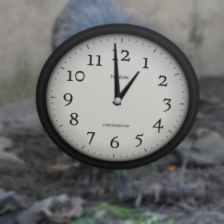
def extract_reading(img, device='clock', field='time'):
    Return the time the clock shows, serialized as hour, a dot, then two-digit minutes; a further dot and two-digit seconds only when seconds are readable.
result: 12.59
